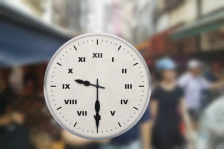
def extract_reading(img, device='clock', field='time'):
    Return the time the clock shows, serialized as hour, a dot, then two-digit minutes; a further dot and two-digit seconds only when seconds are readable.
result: 9.30
